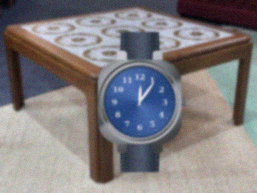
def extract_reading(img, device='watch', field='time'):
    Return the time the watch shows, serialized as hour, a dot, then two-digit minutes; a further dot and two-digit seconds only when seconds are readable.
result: 12.06
